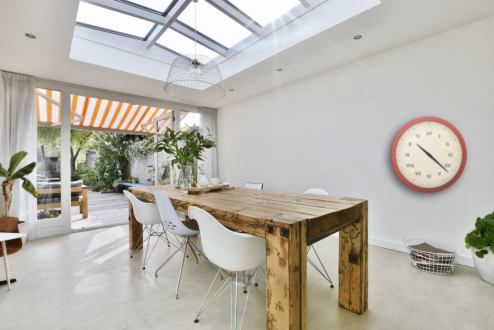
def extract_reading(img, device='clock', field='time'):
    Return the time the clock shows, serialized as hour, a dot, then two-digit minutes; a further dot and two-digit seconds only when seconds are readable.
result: 10.22
